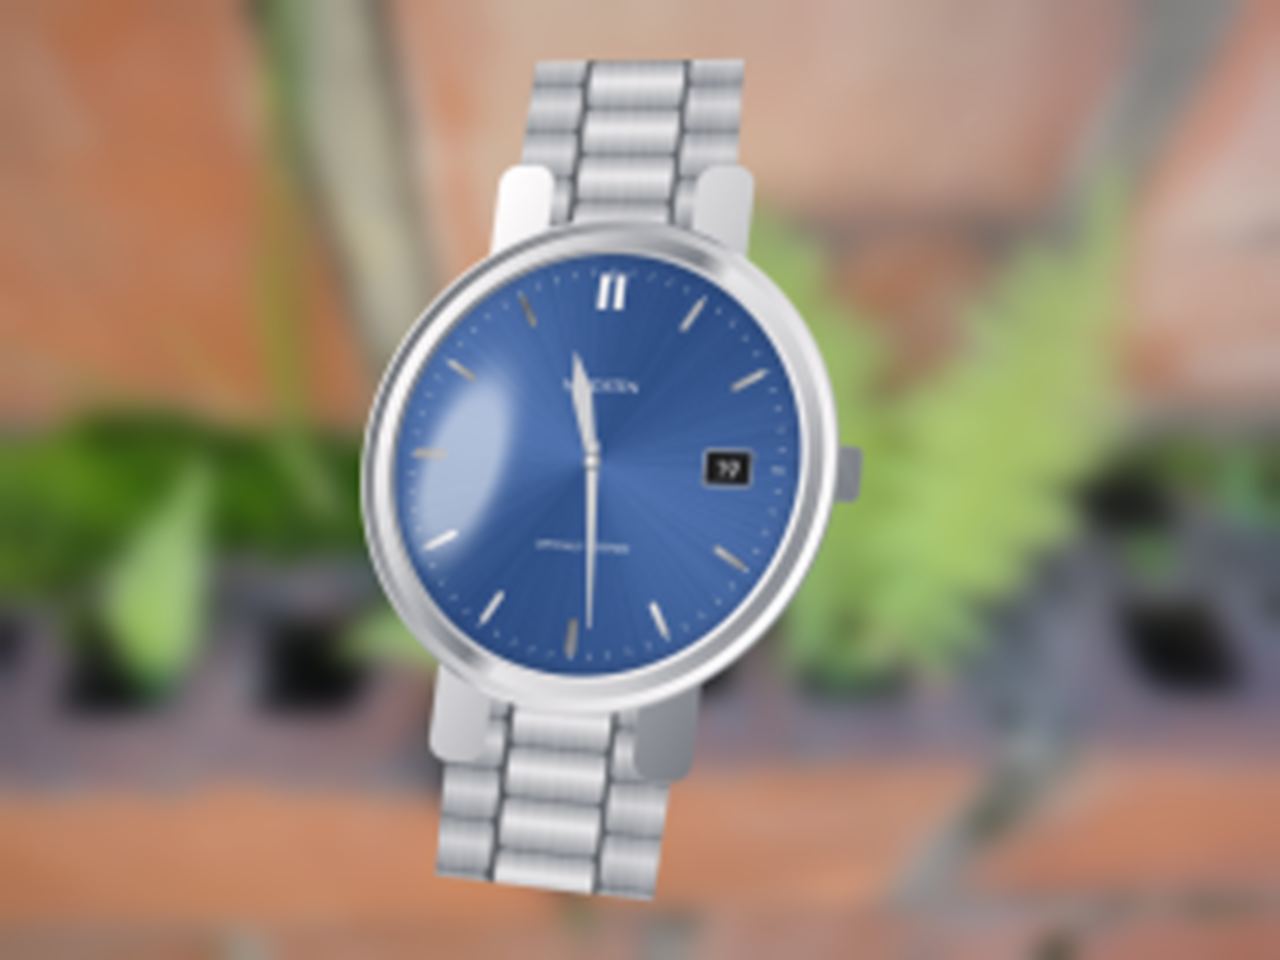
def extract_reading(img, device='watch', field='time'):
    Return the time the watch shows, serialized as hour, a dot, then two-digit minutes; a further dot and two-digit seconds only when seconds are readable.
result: 11.29
